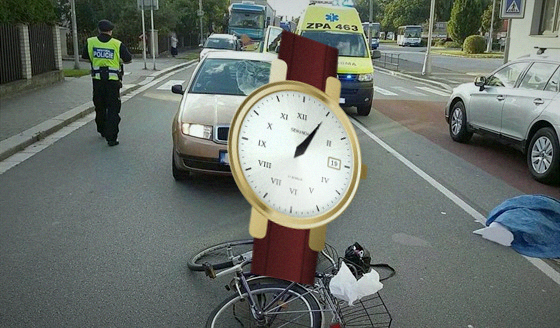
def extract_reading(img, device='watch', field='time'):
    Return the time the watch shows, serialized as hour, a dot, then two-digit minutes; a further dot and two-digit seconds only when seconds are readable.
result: 1.05
